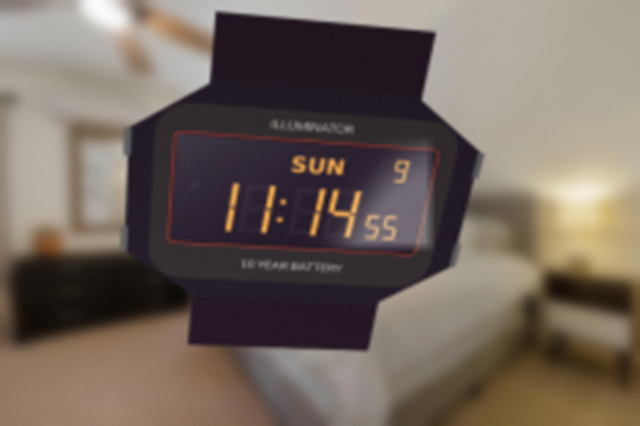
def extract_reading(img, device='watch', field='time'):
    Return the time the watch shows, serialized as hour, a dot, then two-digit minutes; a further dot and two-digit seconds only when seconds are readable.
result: 11.14.55
